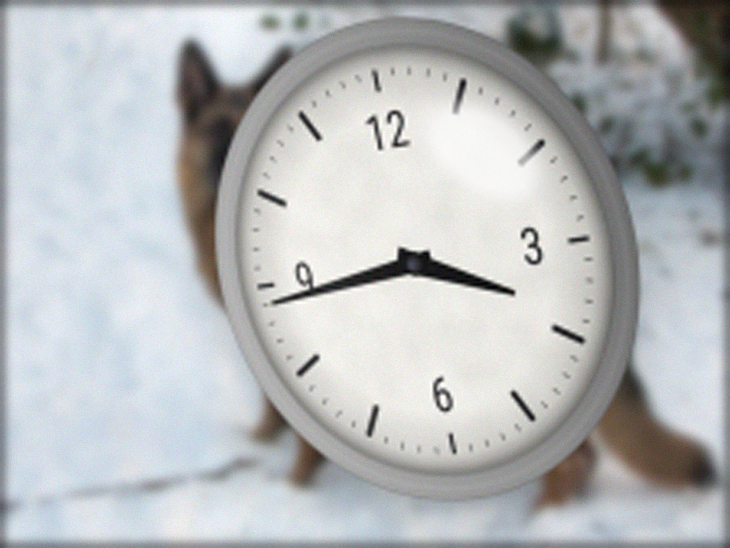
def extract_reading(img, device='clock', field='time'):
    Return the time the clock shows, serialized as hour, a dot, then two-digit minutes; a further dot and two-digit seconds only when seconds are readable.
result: 3.44
